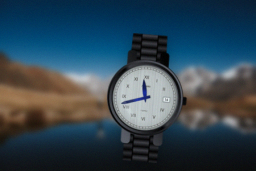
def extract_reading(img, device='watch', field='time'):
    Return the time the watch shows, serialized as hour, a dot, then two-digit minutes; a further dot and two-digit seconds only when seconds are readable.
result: 11.42
